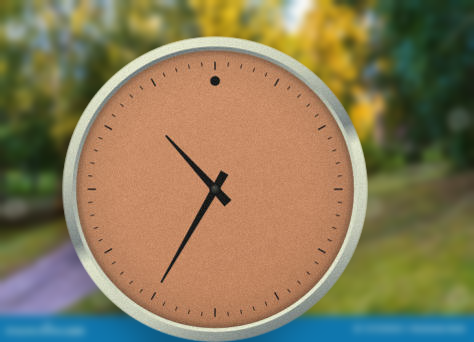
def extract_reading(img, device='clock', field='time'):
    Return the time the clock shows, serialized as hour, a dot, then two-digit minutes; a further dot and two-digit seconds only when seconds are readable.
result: 10.35
